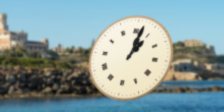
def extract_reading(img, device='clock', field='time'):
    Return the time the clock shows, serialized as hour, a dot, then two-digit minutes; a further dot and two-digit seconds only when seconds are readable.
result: 1.02
